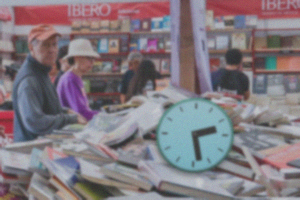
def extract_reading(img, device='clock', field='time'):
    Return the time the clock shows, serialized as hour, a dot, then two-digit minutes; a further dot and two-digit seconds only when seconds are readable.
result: 2.28
